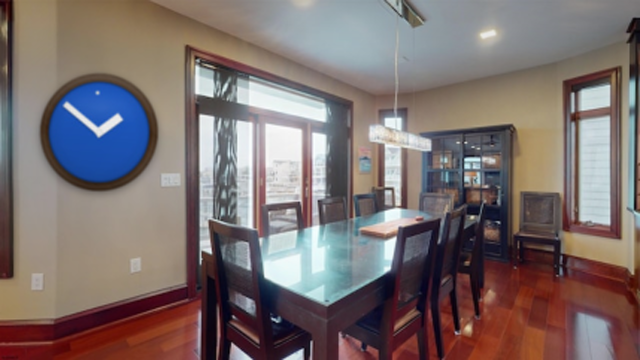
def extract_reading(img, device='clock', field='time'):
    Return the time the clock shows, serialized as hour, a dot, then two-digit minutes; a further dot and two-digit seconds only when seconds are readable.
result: 1.52
